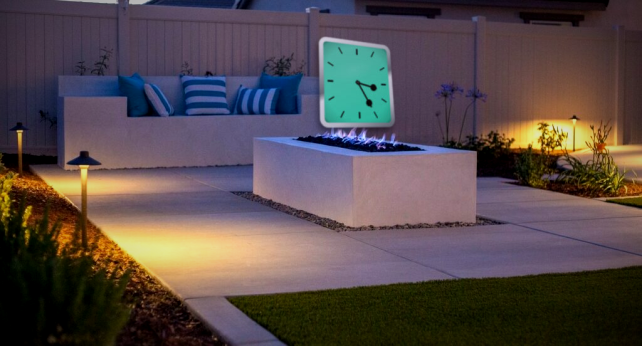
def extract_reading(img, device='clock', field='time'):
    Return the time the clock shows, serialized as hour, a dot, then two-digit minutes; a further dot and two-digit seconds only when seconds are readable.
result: 3.25
